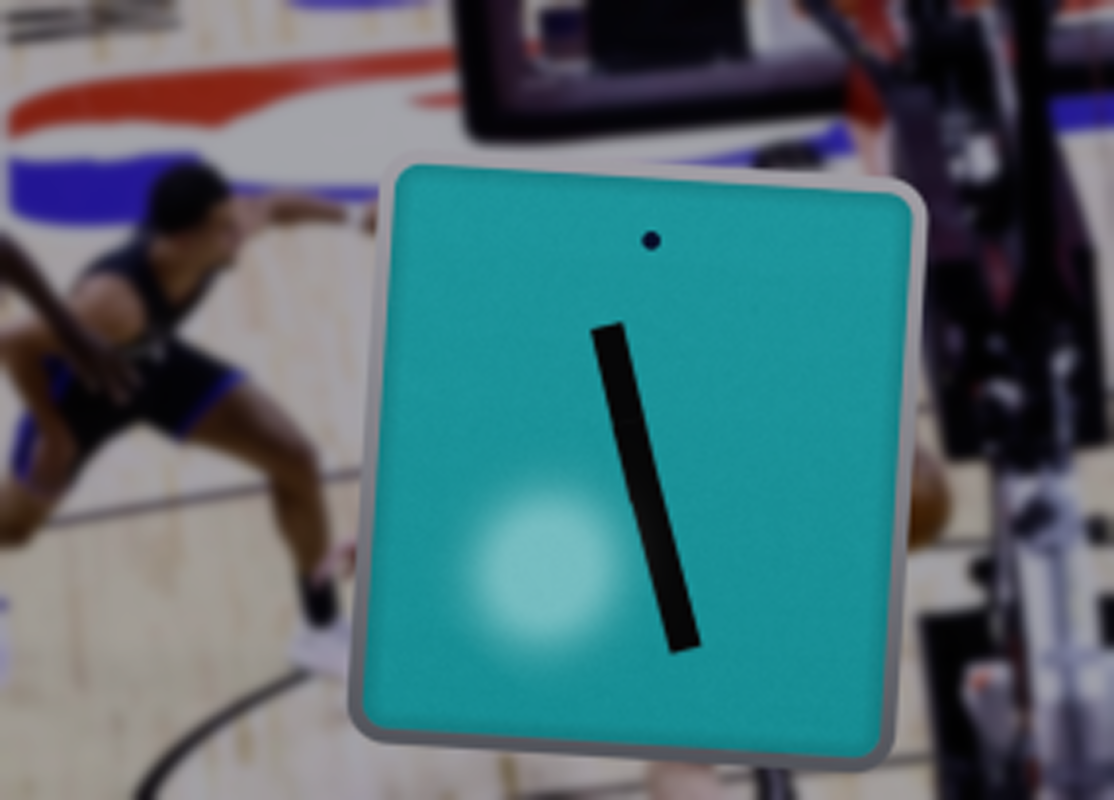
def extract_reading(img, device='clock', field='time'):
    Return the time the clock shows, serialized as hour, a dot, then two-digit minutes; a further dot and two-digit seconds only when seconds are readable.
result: 11.27
